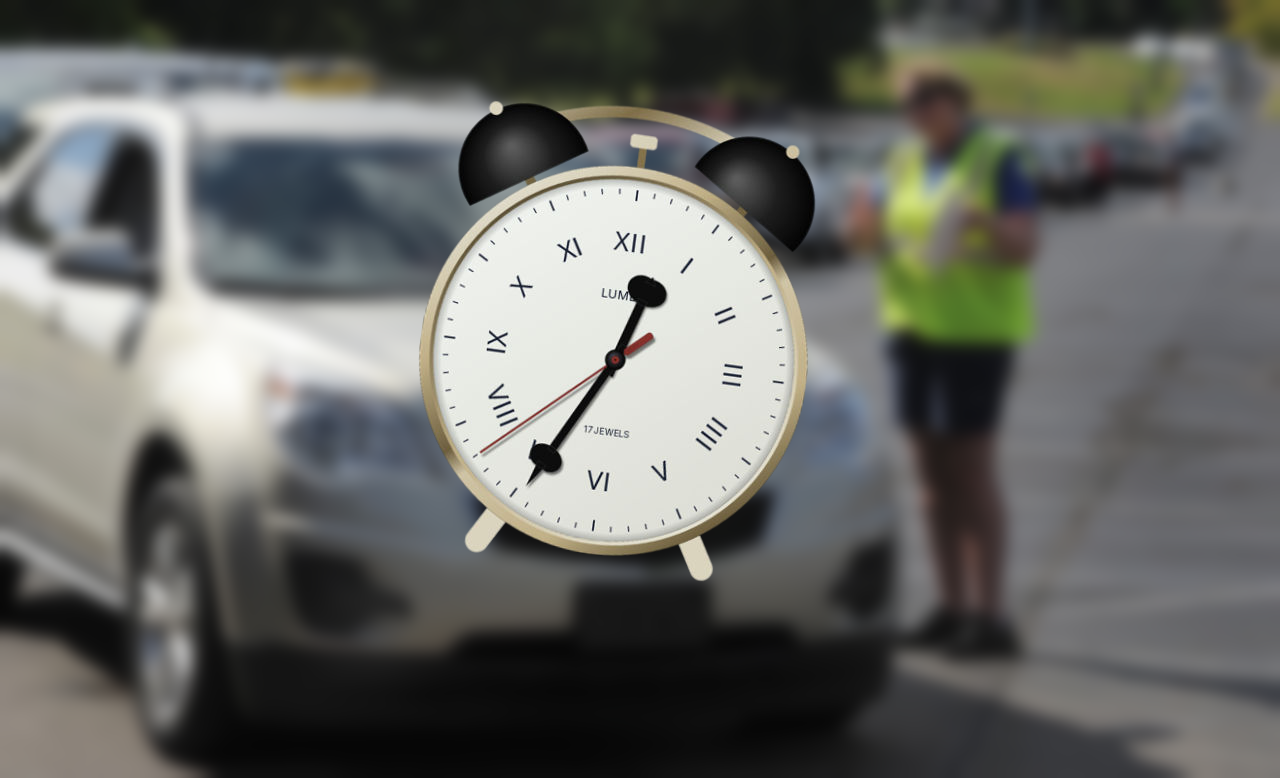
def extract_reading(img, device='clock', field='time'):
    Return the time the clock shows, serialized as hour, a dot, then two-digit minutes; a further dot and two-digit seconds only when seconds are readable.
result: 12.34.38
